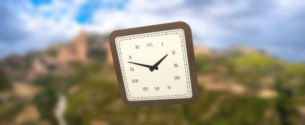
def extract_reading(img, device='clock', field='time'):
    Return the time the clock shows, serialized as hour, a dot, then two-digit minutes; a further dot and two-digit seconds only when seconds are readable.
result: 1.48
